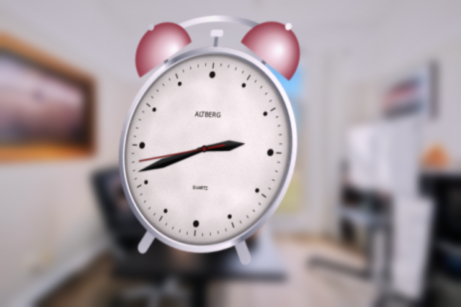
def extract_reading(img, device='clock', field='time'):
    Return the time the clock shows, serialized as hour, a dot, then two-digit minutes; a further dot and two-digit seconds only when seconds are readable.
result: 2.41.43
